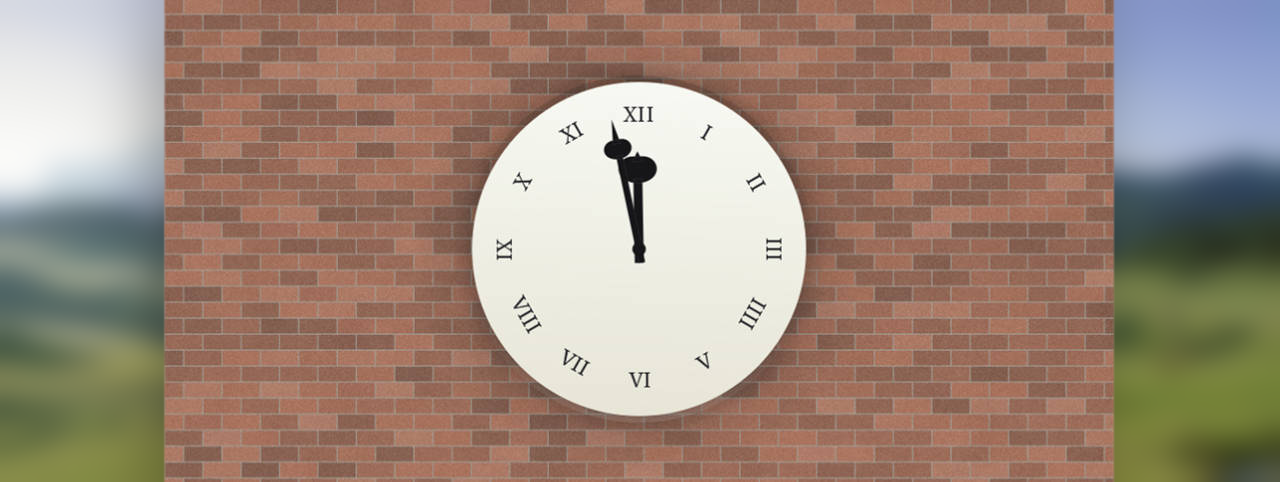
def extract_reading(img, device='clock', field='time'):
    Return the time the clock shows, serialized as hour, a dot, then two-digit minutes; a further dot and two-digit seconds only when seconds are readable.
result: 11.58
